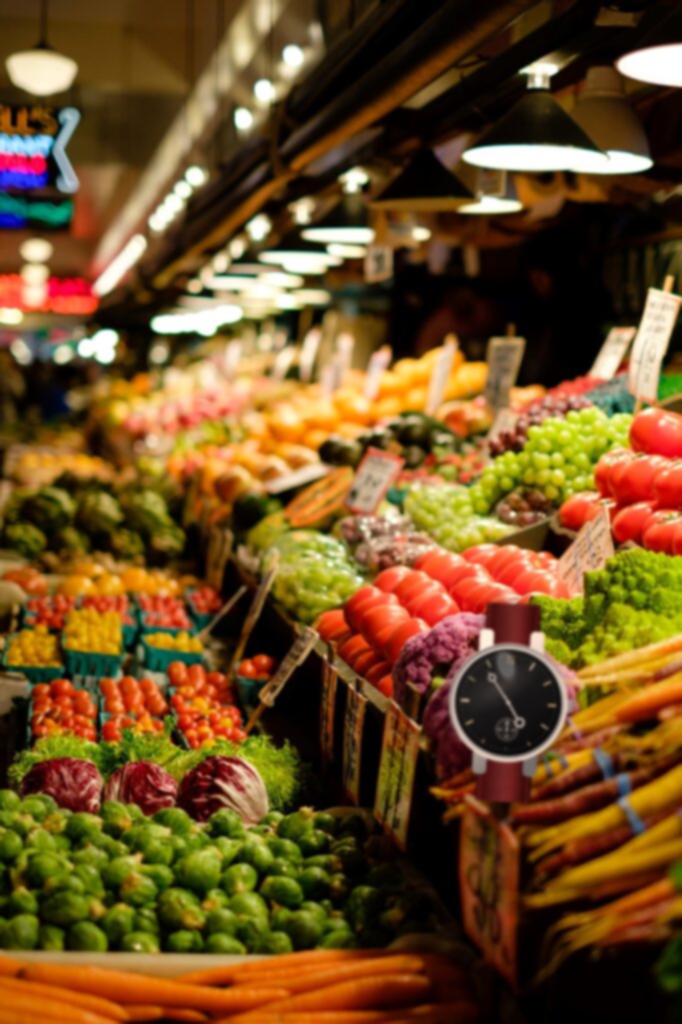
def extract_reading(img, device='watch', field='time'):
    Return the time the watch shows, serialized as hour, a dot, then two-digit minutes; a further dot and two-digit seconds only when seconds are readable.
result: 4.54
